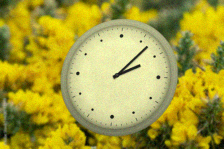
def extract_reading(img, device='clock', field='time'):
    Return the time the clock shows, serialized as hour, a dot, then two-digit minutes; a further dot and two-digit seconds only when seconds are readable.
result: 2.07
